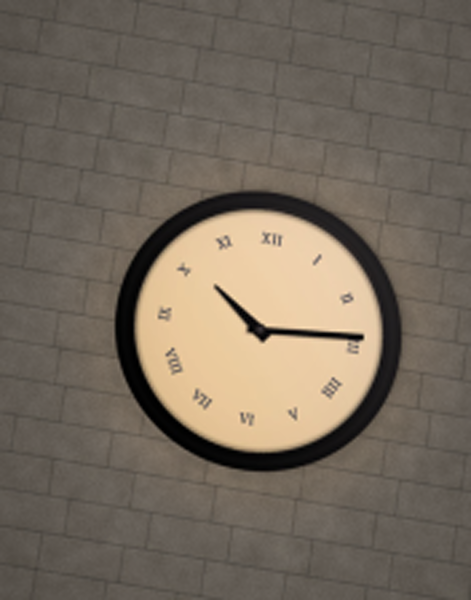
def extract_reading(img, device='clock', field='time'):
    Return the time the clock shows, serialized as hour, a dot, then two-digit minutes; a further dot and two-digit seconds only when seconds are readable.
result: 10.14
